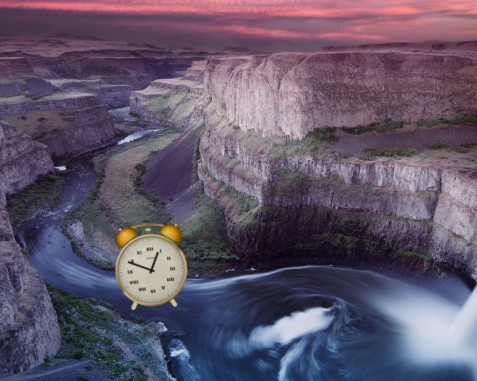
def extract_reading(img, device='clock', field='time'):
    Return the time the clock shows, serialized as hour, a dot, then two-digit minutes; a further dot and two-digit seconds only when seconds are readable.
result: 12.49
